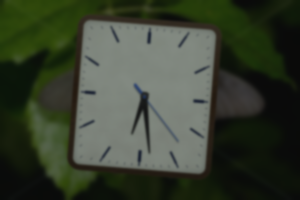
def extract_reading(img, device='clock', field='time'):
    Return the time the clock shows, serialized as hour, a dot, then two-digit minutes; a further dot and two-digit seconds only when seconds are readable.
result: 6.28.23
